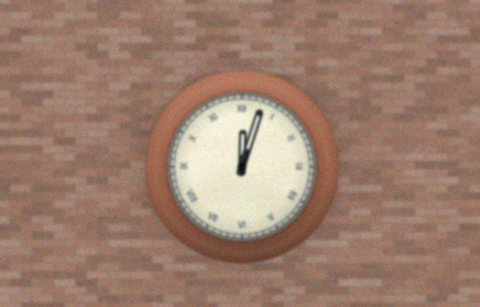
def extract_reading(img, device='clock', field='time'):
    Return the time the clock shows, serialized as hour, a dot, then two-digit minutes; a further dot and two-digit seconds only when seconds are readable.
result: 12.03
